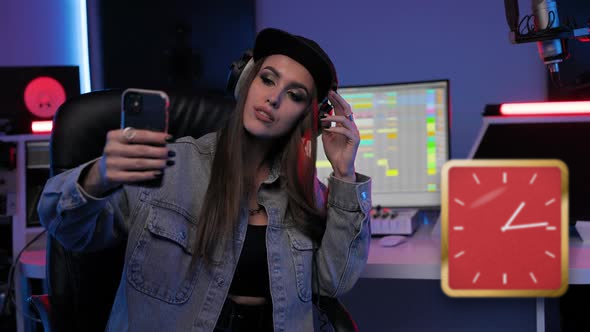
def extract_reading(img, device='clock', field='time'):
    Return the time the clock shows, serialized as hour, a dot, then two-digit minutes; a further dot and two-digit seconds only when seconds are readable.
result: 1.14
